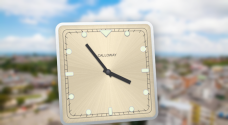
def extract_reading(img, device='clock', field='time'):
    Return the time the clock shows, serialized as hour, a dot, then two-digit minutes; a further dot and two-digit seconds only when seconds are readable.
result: 3.54
